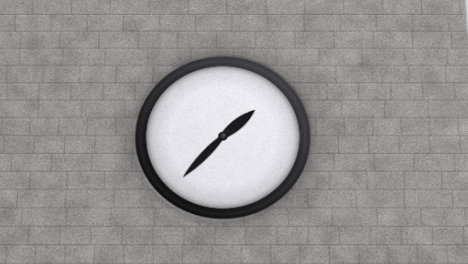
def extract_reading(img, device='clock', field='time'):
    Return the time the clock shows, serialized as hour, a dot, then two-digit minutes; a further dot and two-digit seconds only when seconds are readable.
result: 1.37
